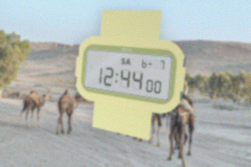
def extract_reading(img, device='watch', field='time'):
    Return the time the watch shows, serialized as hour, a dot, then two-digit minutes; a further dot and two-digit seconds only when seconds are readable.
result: 12.44.00
